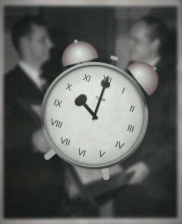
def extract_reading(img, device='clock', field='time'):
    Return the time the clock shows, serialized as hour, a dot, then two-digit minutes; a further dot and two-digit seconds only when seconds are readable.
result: 10.00
